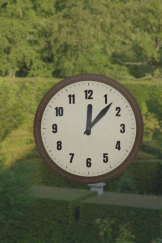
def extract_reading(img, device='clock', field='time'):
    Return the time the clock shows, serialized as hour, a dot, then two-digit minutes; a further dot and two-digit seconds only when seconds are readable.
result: 12.07
